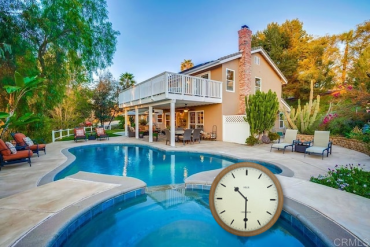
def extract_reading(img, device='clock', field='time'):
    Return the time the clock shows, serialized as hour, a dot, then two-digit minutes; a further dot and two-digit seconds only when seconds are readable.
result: 10.30
